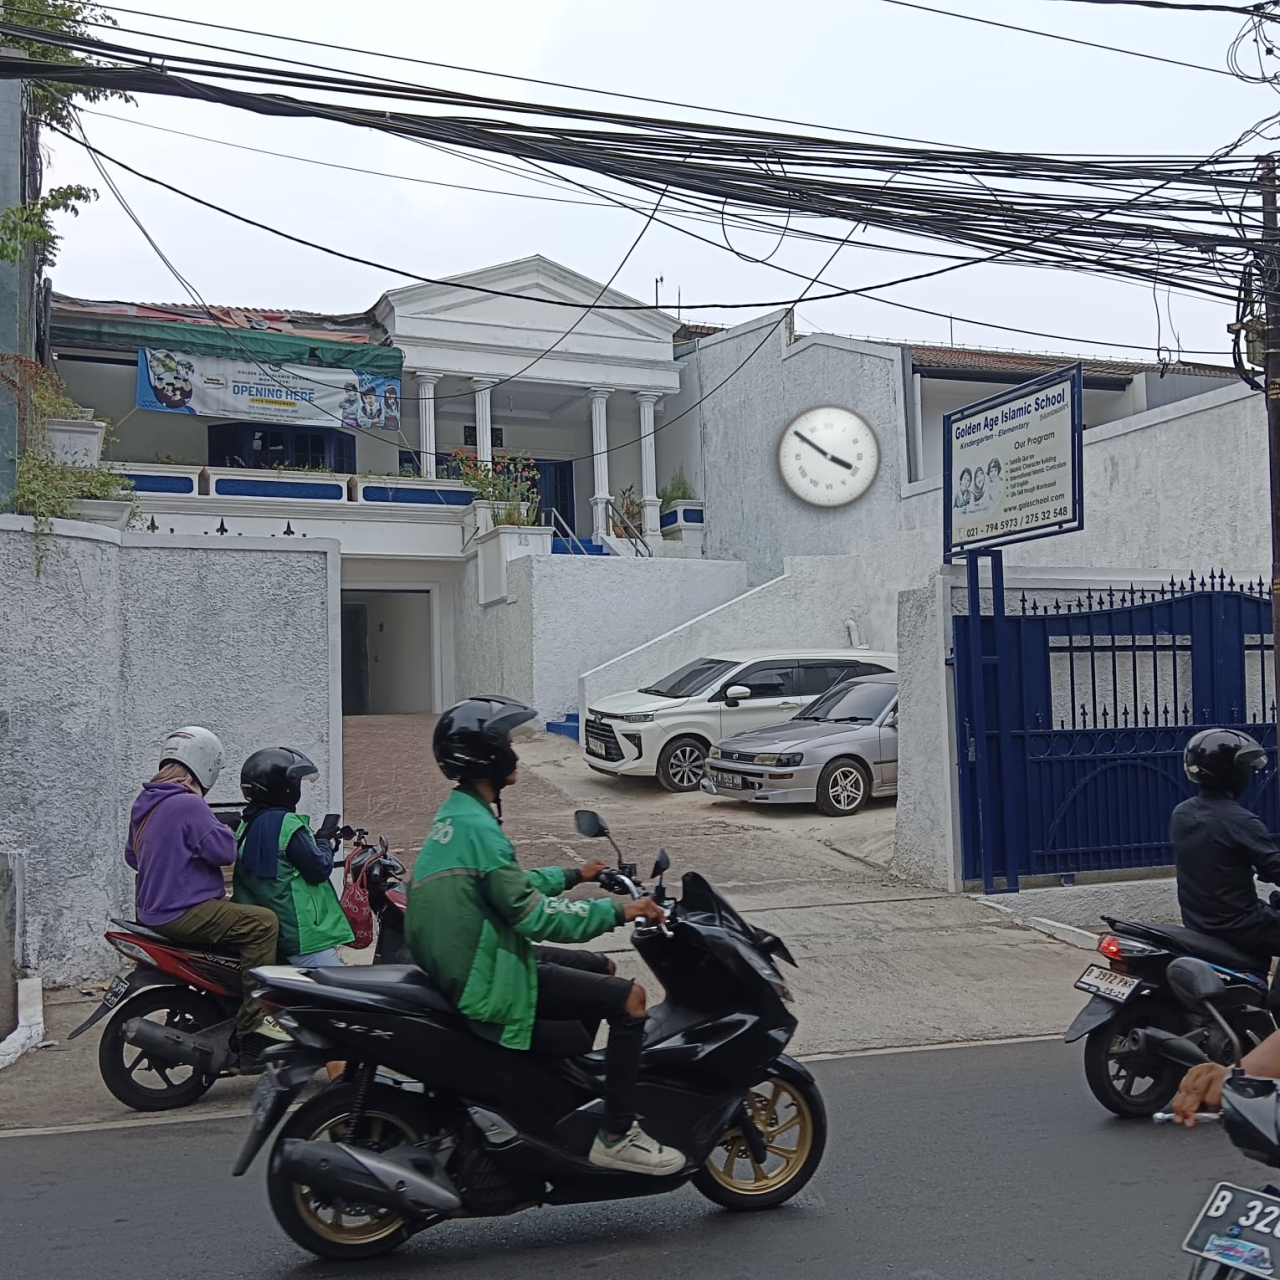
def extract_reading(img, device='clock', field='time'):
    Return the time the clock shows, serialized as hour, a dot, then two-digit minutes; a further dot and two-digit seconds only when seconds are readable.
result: 3.51
